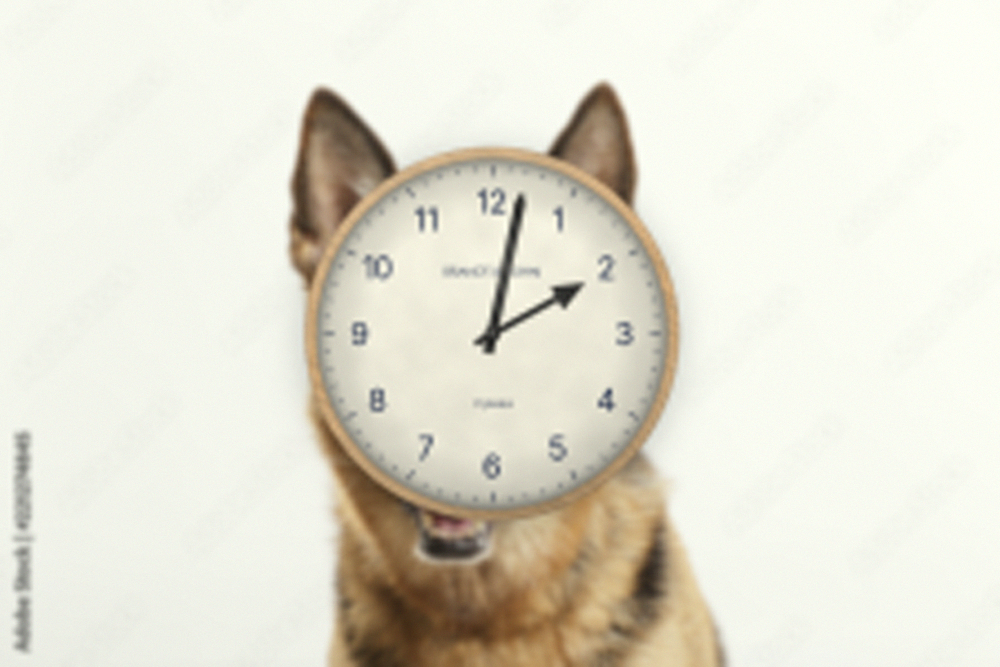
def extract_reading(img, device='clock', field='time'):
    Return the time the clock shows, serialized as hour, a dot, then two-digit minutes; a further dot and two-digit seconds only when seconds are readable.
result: 2.02
